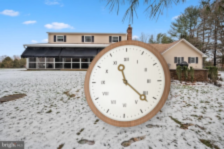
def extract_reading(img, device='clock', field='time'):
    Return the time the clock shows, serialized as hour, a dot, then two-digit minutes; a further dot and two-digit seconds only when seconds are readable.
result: 11.22
